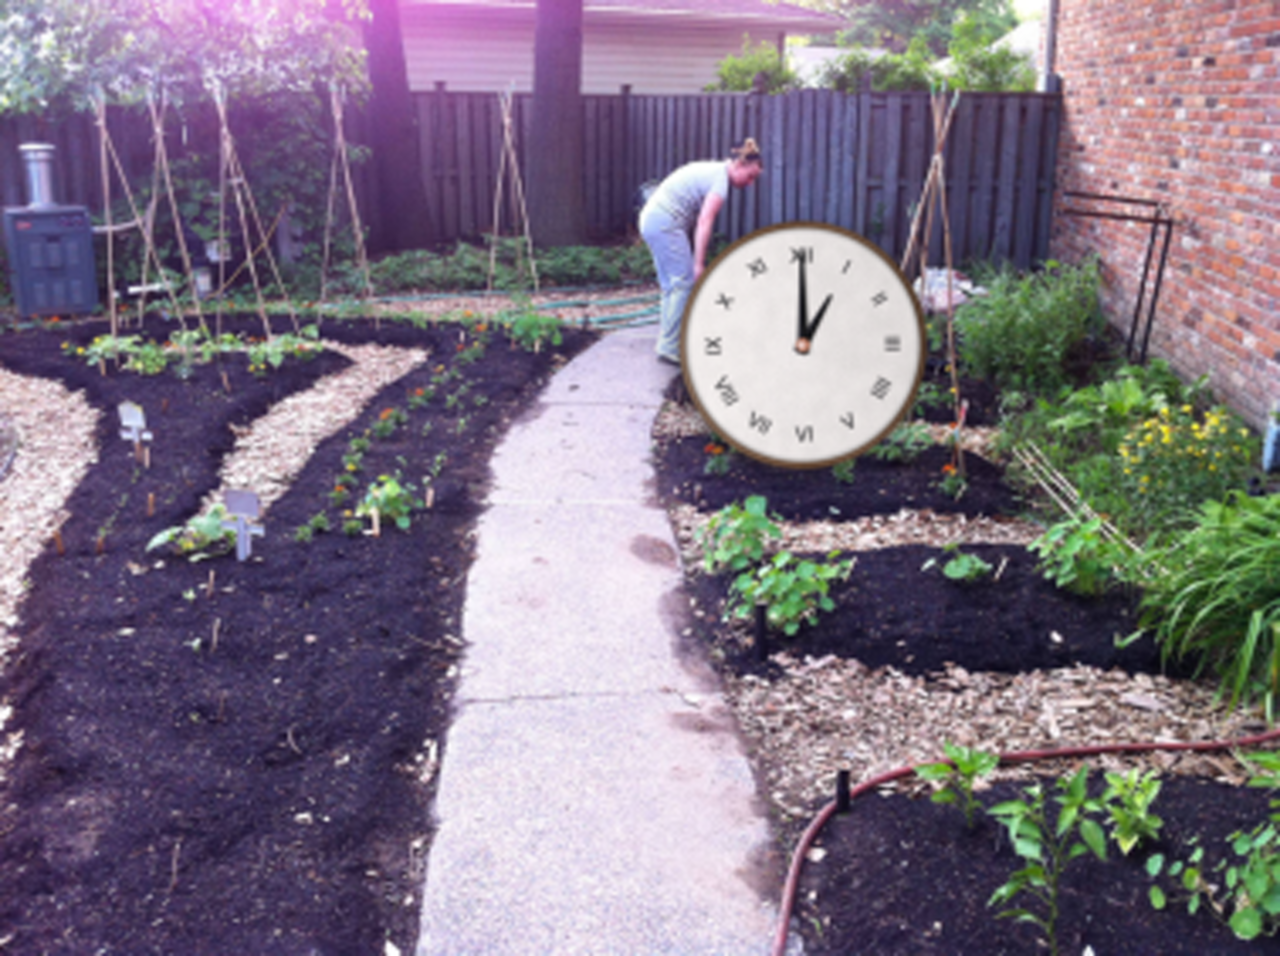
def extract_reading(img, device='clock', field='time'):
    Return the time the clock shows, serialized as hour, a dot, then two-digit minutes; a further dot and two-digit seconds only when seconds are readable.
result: 1.00
